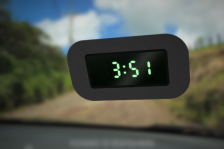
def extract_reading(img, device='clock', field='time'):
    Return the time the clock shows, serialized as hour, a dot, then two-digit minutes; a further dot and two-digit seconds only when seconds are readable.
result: 3.51
